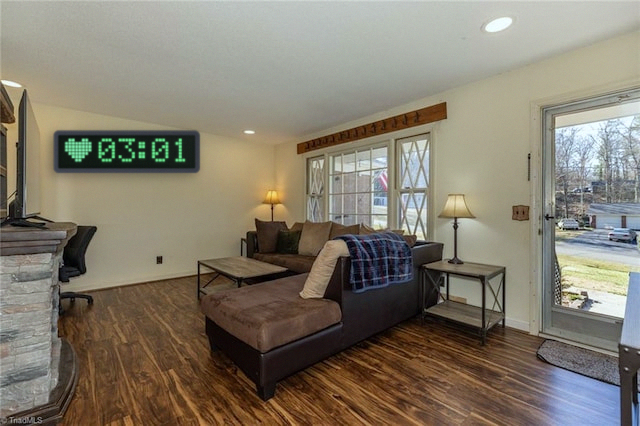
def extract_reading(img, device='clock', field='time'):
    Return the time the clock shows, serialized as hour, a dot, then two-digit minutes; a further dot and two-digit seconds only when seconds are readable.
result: 3.01
